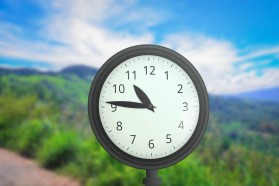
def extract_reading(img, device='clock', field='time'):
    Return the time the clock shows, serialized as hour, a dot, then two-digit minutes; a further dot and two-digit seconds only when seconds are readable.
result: 10.46
